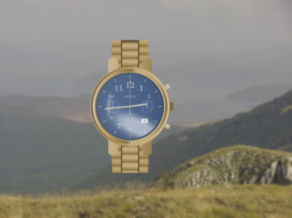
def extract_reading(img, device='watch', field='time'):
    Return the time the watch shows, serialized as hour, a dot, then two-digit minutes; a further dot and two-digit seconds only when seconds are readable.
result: 2.44
